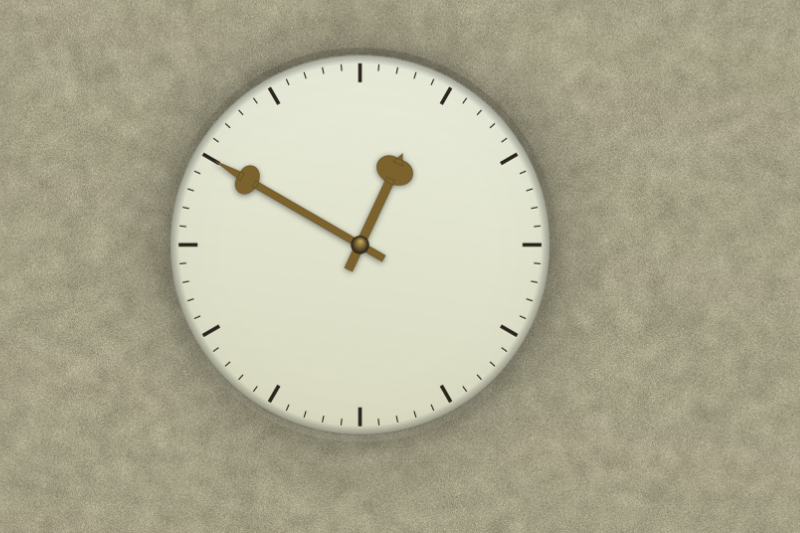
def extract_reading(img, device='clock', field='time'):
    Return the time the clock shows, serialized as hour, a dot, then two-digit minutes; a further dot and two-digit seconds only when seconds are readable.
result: 12.50
